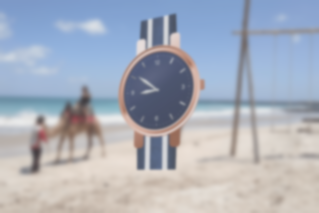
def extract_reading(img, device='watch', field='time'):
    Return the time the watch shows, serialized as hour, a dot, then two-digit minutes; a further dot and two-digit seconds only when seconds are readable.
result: 8.51
